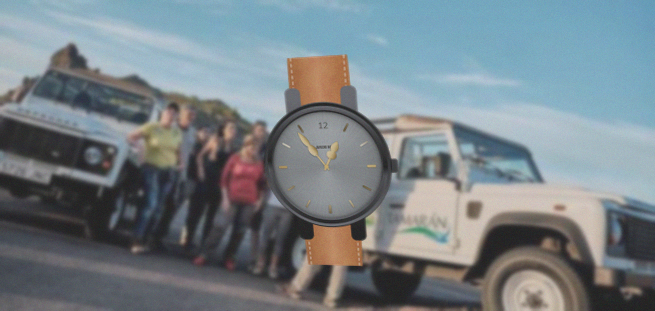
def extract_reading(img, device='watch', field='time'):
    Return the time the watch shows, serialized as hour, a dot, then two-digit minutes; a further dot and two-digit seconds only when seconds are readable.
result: 12.54
